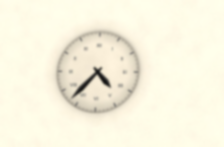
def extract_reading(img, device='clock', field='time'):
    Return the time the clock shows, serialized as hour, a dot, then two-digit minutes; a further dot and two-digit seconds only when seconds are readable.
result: 4.37
